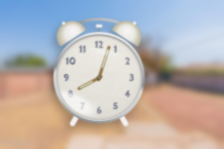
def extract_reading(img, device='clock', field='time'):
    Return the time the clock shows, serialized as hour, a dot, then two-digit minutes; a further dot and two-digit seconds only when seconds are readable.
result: 8.03
